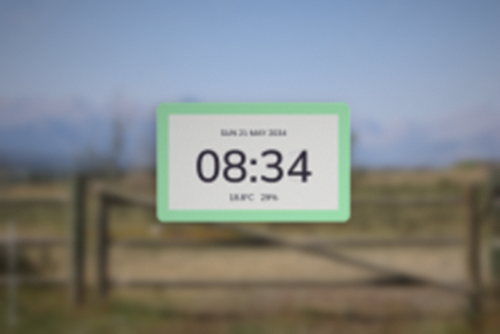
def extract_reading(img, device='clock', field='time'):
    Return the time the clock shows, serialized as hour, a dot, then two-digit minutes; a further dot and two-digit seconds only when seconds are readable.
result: 8.34
